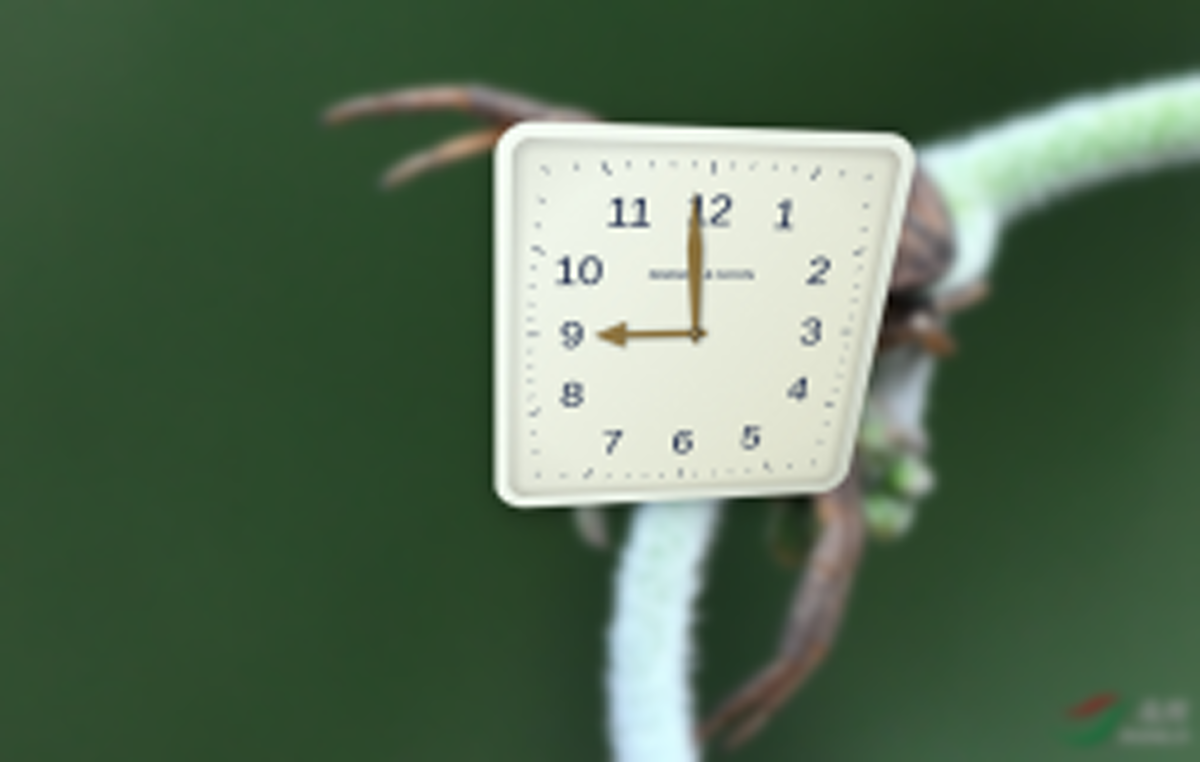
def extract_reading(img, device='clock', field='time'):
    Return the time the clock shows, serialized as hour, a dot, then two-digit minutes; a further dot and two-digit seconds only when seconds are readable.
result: 8.59
